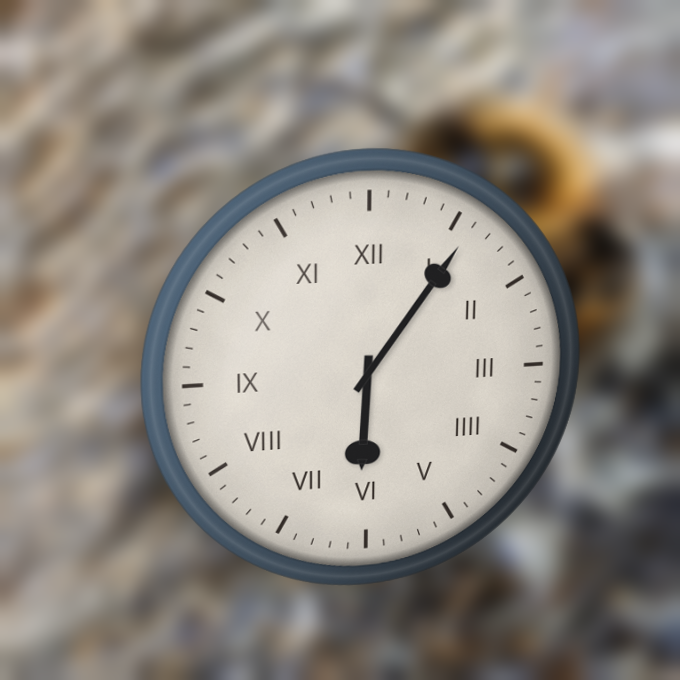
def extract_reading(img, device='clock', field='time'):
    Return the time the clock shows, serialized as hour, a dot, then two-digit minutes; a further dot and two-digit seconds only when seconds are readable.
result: 6.06
